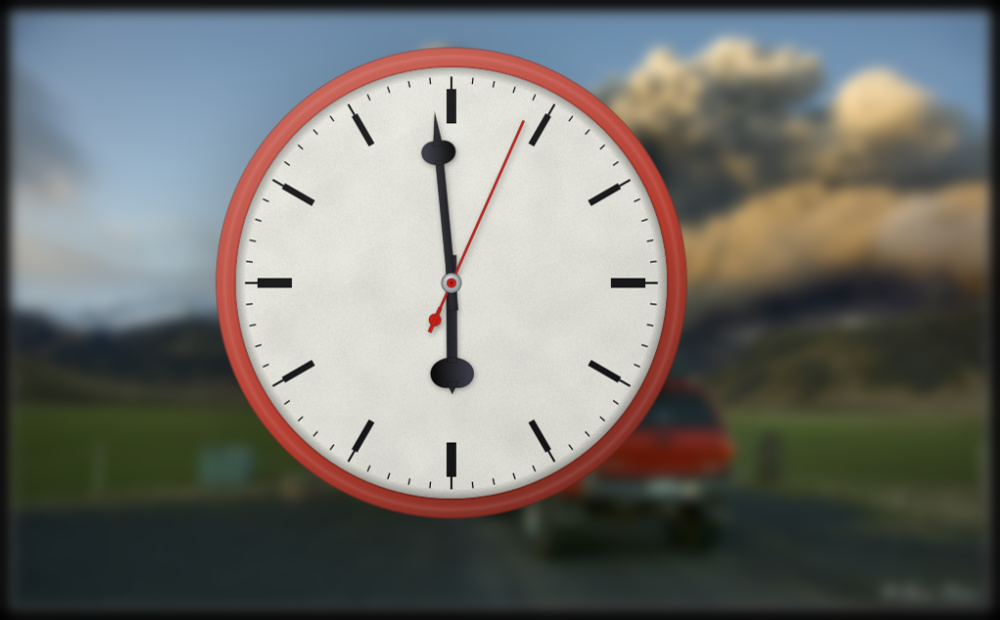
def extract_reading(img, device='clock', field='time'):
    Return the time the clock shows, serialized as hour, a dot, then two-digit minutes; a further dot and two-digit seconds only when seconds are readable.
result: 5.59.04
